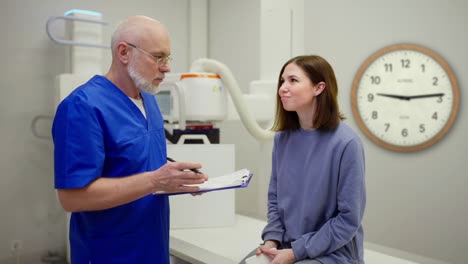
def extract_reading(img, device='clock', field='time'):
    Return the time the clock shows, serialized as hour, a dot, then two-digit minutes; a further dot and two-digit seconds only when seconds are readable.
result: 9.14
